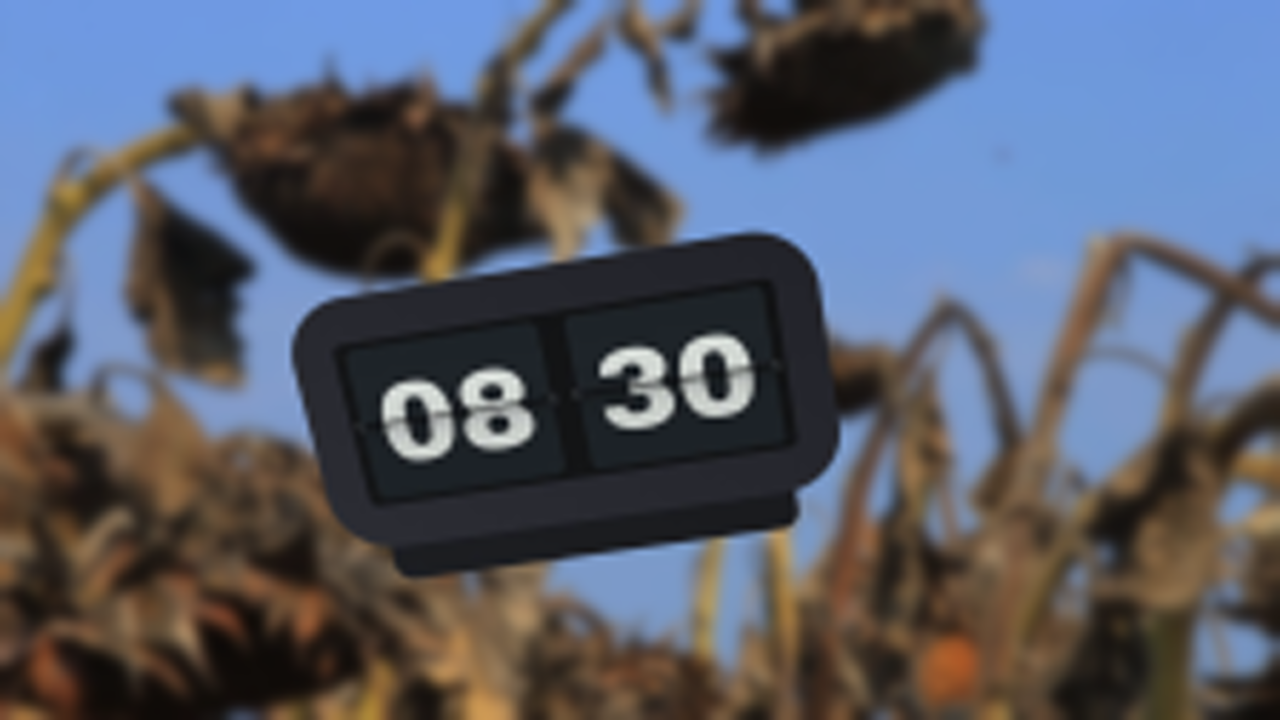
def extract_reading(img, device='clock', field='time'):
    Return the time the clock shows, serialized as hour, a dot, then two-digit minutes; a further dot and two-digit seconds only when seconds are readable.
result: 8.30
